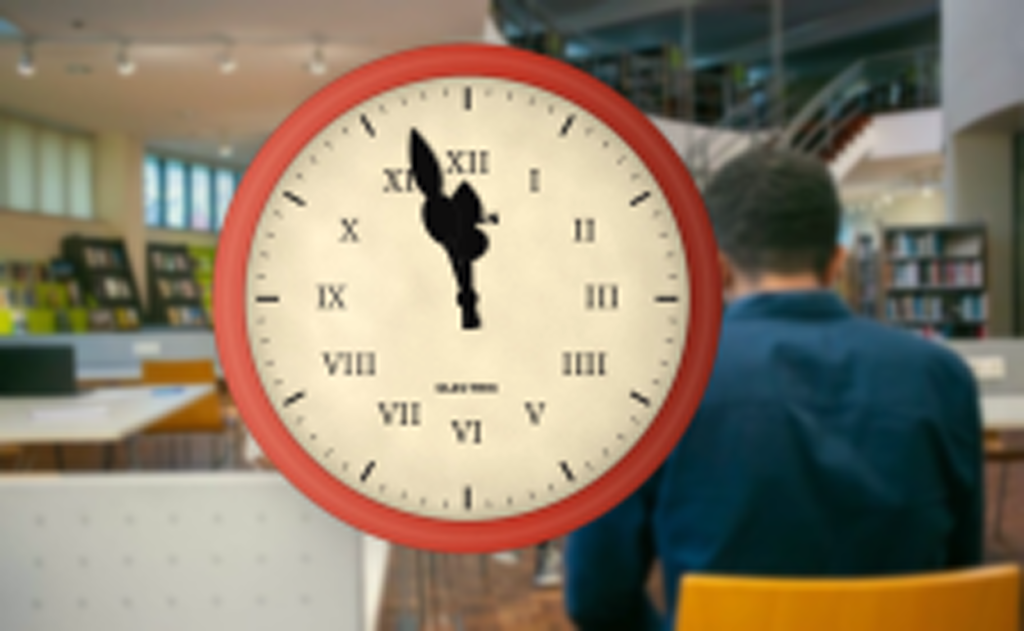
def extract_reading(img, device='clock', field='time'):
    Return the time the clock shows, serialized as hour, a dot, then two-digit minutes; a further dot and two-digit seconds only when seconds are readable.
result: 11.57
